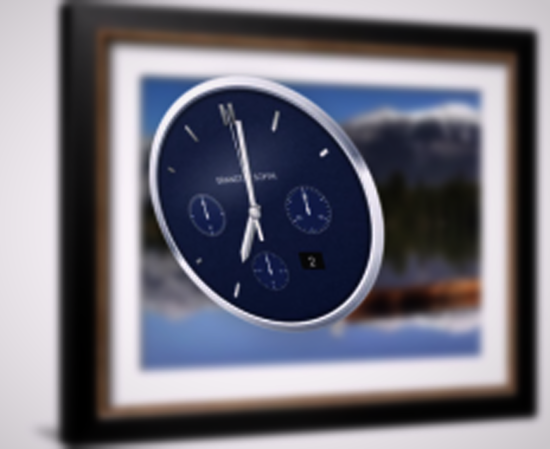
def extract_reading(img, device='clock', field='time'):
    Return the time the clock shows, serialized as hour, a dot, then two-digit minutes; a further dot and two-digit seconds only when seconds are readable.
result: 7.01
